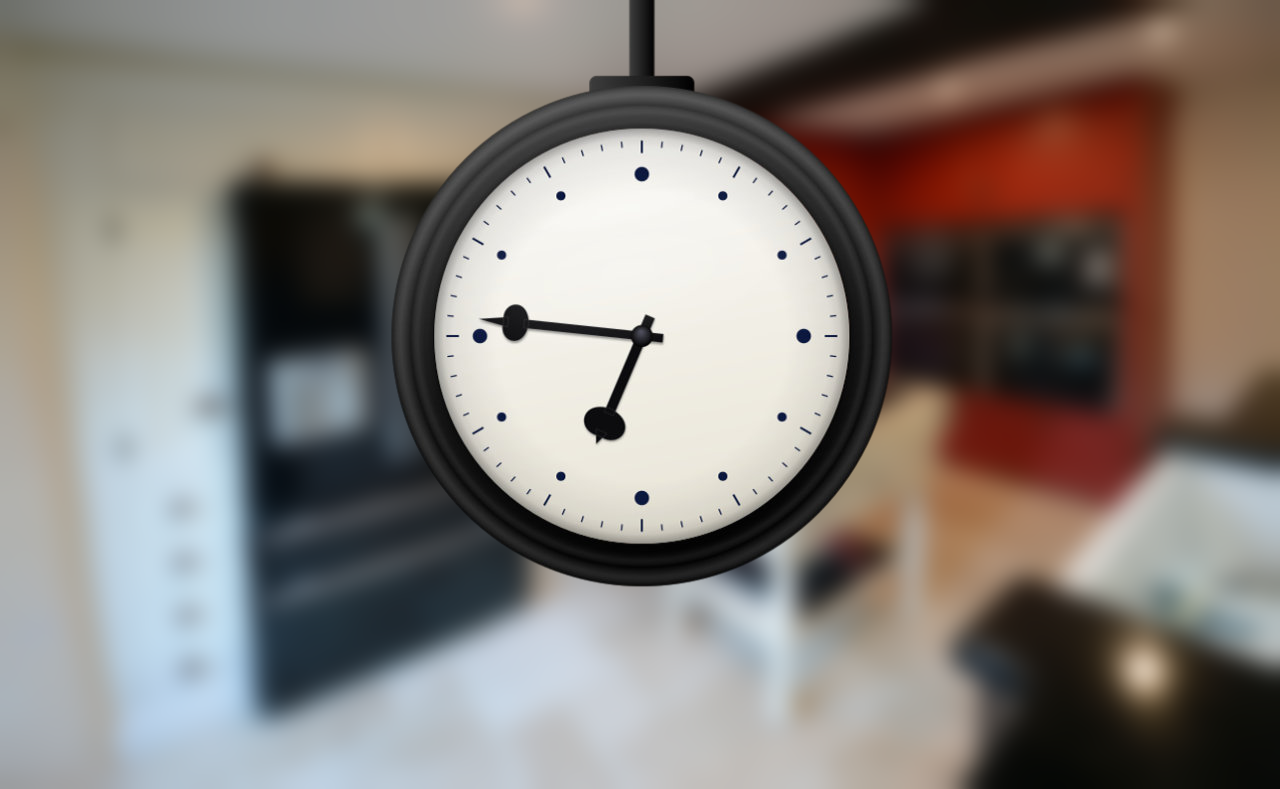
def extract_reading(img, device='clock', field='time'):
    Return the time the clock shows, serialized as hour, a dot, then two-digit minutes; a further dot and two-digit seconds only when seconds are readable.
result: 6.46
